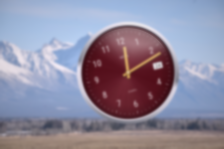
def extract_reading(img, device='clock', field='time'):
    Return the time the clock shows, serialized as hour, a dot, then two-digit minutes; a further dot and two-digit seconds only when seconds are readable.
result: 12.12
